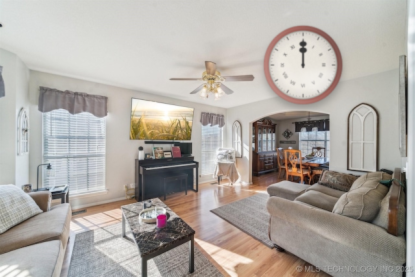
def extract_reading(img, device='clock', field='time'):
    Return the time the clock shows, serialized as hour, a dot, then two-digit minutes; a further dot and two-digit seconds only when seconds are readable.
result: 12.00
